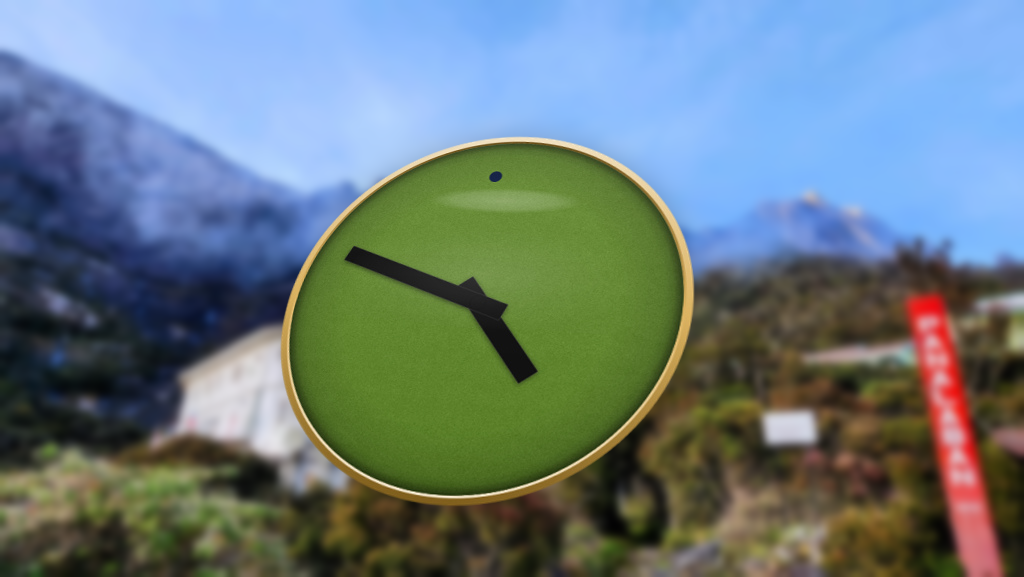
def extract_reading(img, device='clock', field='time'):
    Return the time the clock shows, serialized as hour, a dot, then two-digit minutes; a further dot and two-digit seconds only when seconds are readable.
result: 4.49
